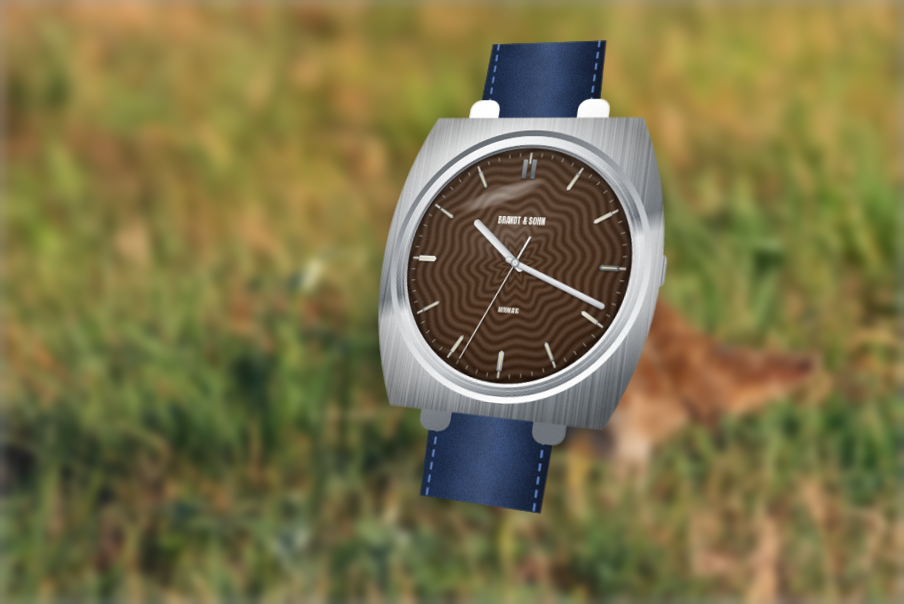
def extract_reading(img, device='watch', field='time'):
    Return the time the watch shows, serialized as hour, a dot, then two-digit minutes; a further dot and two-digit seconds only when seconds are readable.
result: 10.18.34
